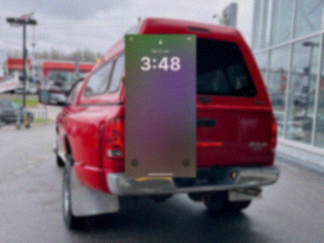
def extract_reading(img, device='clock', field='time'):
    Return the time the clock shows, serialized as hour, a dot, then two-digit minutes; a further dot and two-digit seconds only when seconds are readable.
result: 3.48
